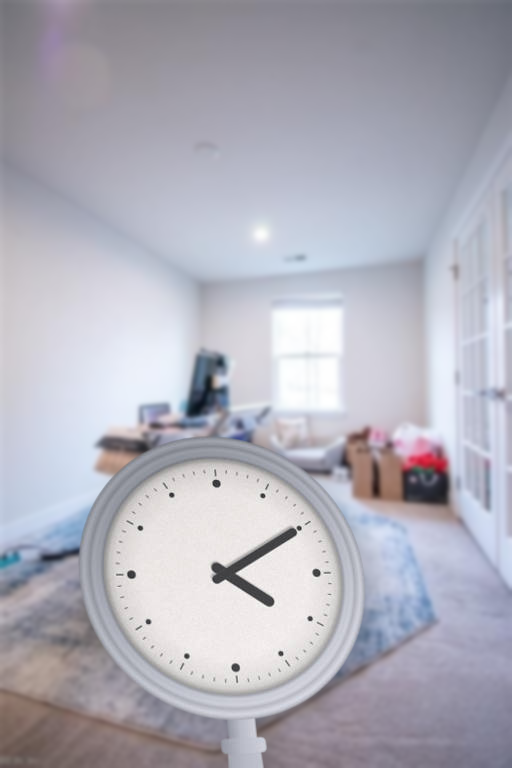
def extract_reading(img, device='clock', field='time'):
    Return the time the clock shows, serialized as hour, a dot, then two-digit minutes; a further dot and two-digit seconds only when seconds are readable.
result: 4.10
